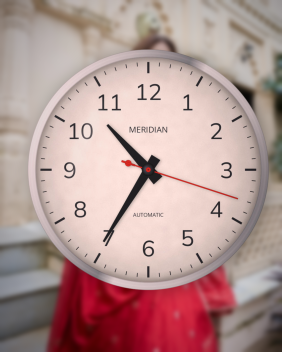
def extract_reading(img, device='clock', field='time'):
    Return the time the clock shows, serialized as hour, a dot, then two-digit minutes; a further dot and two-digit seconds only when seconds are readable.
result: 10.35.18
